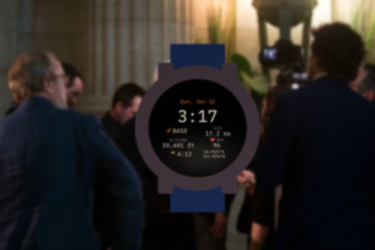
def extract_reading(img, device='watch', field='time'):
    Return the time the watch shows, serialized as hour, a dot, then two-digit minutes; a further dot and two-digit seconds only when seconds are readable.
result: 3.17
